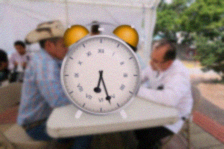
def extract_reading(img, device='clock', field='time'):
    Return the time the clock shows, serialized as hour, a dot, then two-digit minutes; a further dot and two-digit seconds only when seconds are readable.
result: 6.27
